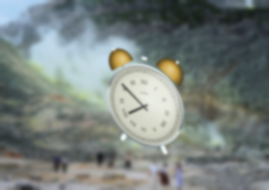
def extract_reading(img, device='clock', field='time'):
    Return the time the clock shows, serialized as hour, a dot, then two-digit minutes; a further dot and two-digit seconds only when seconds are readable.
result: 7.51
